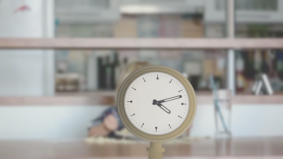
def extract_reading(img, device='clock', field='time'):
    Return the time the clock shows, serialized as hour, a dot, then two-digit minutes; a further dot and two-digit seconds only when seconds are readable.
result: 4.12
